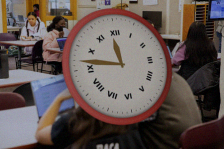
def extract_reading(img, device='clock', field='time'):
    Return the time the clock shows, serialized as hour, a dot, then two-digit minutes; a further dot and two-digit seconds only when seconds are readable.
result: 11.47
